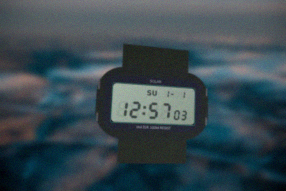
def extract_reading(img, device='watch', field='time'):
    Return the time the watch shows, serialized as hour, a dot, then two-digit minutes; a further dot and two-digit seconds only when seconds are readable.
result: 12.57.03
